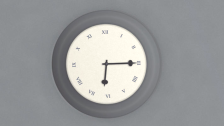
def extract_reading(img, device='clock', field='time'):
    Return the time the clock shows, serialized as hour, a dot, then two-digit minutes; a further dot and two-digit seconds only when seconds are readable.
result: 6.15
